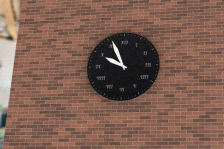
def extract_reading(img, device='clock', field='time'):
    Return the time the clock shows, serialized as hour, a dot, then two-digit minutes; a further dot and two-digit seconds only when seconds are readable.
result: 9.56
